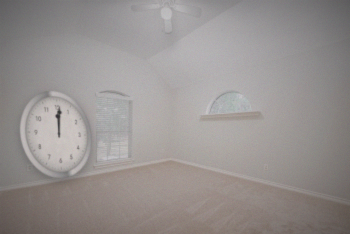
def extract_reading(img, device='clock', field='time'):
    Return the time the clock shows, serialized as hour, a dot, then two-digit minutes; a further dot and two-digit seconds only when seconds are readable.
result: 12.01
